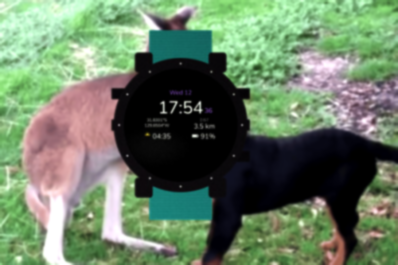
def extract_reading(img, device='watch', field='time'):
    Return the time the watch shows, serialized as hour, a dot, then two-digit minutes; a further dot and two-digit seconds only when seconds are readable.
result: 17.54
